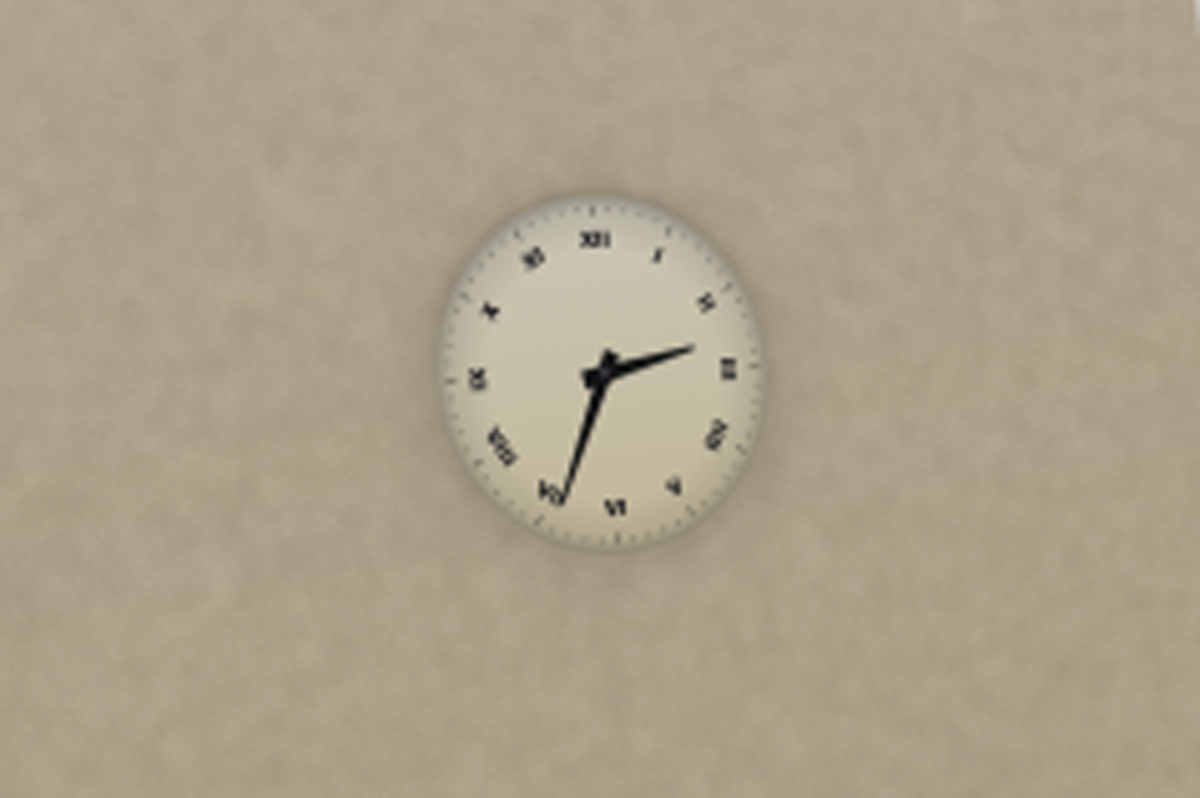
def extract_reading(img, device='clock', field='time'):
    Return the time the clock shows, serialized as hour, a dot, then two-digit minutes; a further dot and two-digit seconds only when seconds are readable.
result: 2.34
